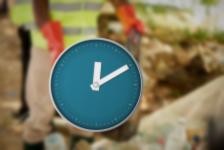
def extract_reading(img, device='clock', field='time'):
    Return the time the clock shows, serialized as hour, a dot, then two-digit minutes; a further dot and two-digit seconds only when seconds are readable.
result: 12.10
